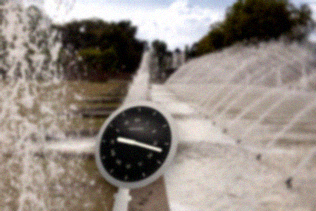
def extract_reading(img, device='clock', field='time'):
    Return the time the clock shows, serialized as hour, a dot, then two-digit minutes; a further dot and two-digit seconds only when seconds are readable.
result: 9.17
